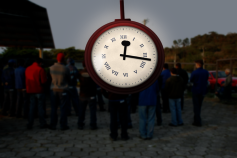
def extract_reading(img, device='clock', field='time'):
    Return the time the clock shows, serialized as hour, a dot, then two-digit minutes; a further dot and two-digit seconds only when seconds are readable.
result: 12.17
